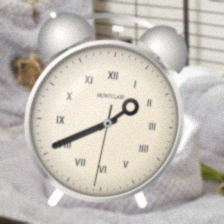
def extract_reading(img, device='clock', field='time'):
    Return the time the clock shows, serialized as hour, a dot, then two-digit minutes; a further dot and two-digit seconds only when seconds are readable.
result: 1.40.31
